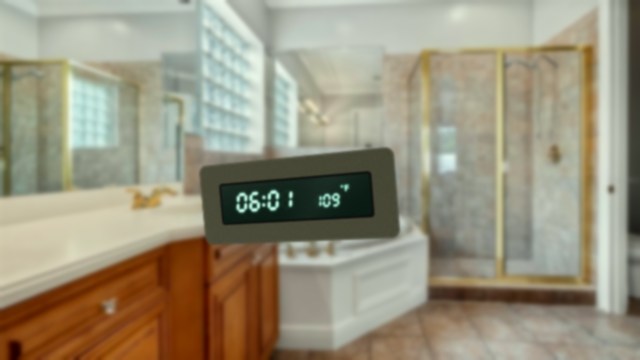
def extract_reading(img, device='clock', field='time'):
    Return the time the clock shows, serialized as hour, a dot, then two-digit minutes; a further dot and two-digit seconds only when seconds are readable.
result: 6.01
